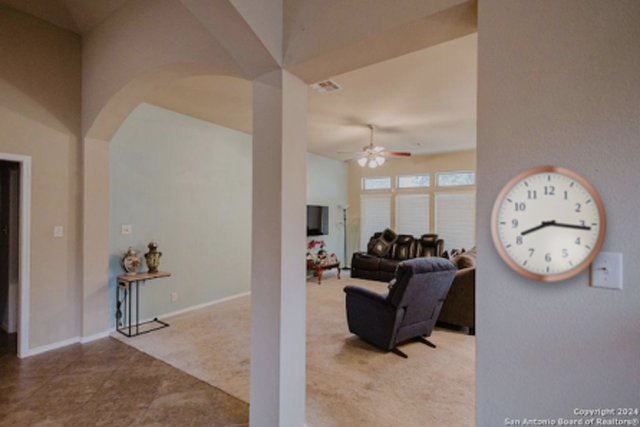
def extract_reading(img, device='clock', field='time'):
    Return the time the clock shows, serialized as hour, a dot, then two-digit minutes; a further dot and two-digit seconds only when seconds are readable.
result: 8.16
